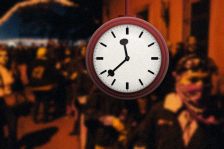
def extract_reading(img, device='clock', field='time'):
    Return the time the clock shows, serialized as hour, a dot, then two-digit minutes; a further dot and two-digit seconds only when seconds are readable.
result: 11.38
